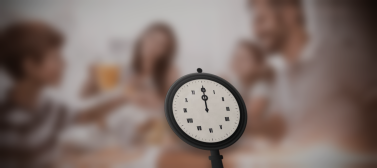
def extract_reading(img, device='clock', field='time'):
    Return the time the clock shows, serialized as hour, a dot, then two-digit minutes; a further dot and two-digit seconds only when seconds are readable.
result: 12.00
